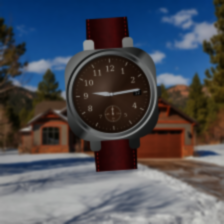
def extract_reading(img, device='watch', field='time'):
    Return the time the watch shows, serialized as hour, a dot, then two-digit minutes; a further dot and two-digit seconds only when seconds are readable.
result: 9.14
